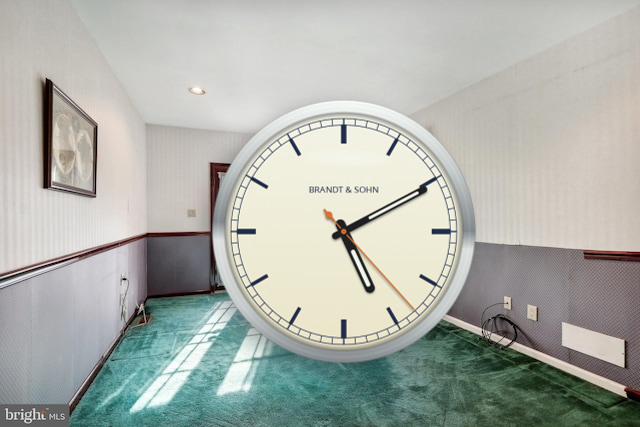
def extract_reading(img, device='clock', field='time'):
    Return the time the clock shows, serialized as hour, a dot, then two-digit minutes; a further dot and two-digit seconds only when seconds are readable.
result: 5.10.23
